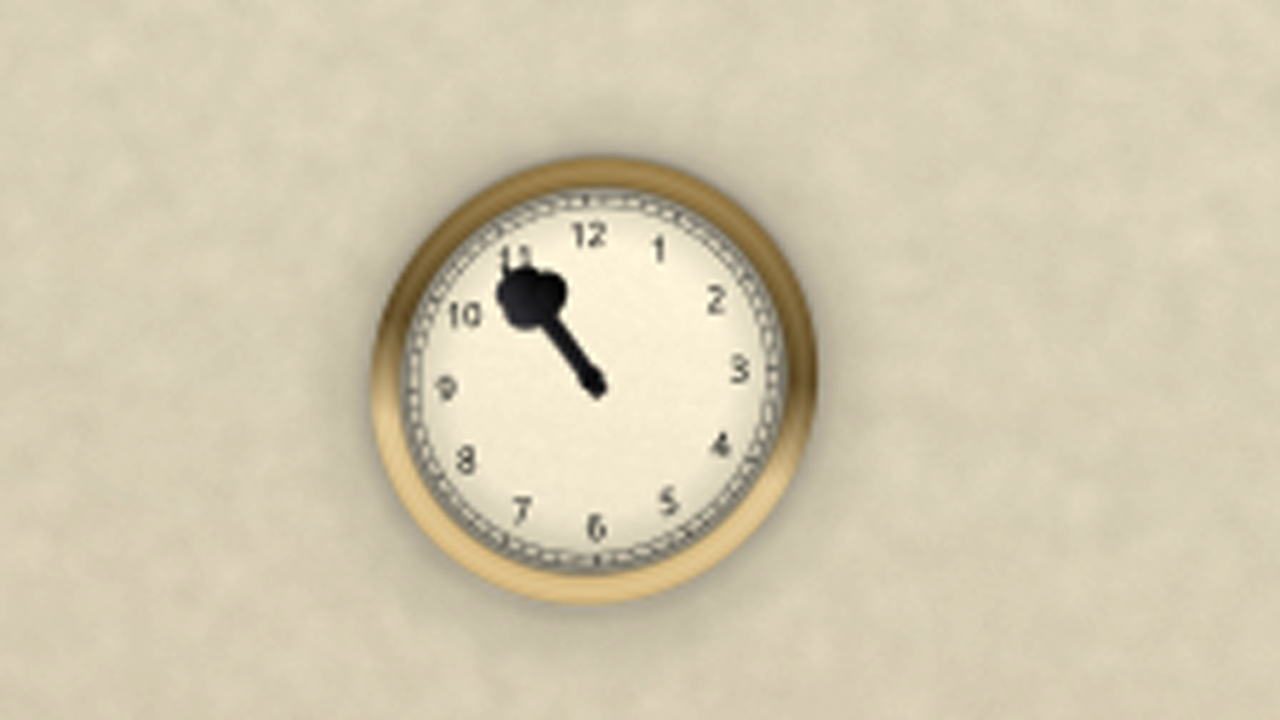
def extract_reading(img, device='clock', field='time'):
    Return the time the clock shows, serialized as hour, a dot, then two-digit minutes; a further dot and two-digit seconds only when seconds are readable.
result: 10.54
